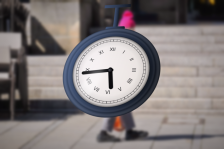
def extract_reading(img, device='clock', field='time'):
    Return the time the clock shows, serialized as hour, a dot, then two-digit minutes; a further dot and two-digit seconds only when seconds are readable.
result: 5.44
